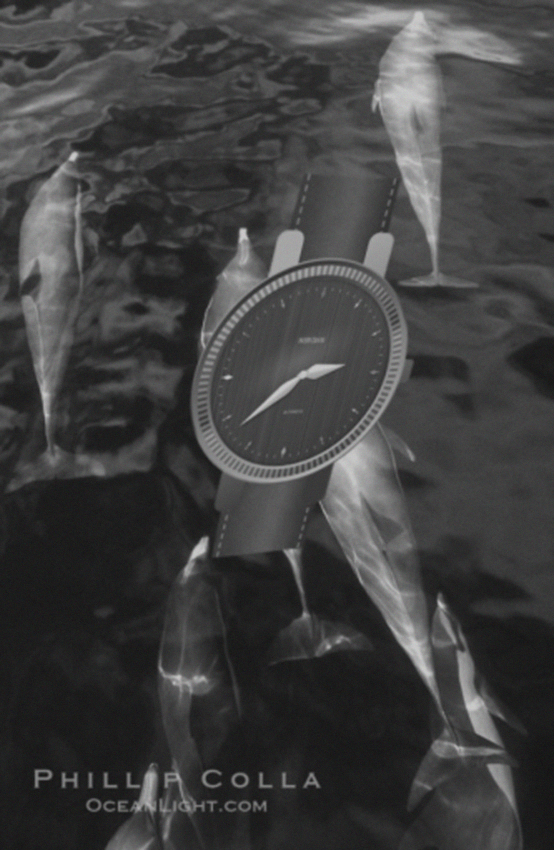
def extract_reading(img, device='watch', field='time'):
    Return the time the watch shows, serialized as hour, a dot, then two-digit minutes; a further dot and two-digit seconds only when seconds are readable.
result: 2.38
